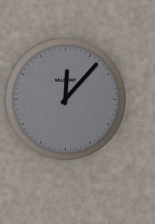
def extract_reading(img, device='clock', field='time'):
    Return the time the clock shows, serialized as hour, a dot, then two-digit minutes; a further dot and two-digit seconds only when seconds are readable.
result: 12.07
